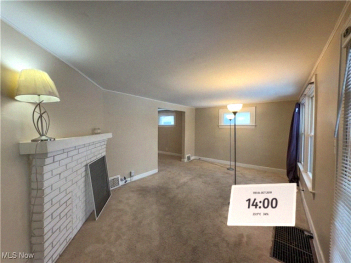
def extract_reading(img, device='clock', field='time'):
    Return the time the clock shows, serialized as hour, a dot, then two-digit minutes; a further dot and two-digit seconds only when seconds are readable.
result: 14.00
